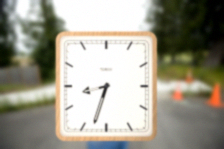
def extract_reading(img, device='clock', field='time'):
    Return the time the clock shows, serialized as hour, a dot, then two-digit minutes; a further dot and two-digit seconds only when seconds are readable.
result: 8.33
